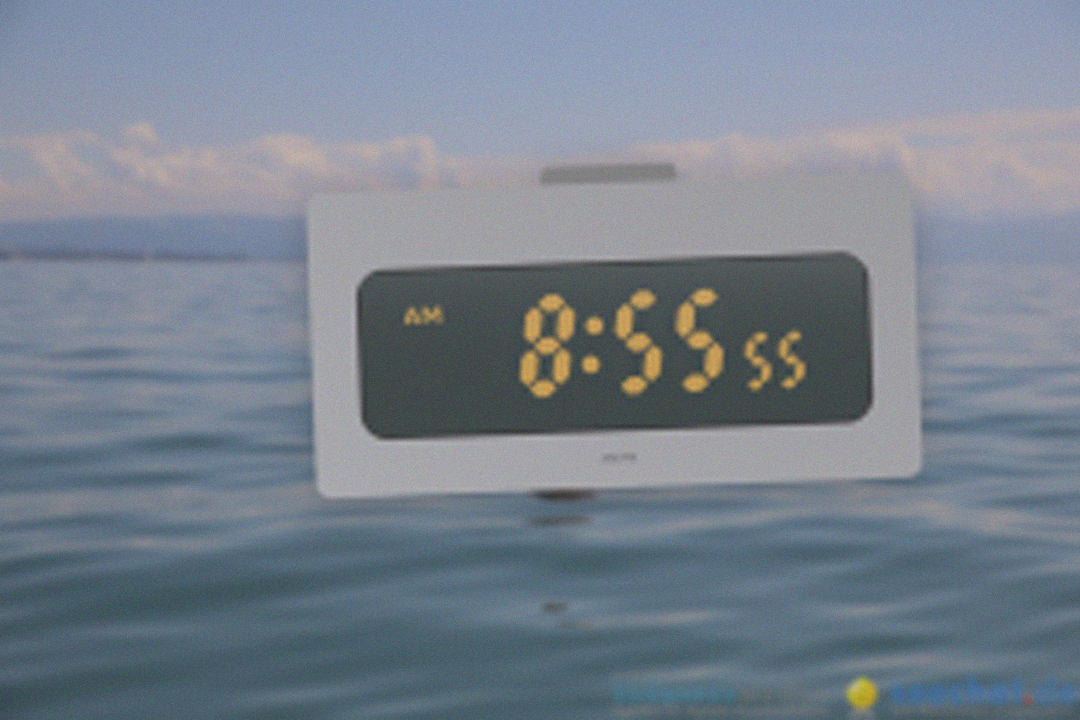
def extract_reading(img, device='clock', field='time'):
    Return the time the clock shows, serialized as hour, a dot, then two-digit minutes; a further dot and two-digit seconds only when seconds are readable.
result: 8.55.55
